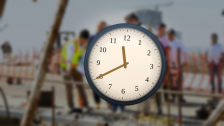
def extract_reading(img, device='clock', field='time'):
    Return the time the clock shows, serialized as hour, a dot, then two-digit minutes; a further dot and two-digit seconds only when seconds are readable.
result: 11.40
